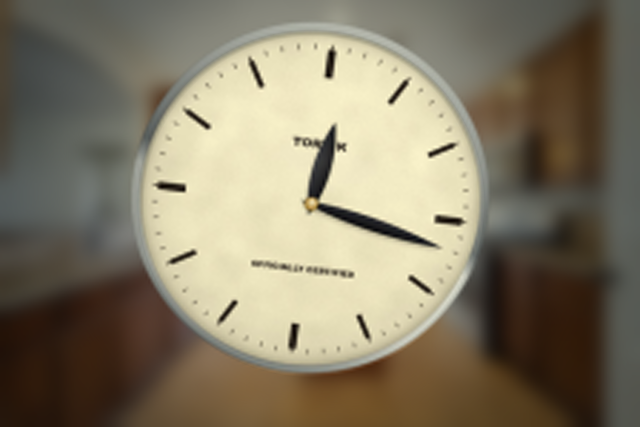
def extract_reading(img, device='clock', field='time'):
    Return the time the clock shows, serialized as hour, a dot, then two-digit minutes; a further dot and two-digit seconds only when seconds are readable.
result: 12.17
